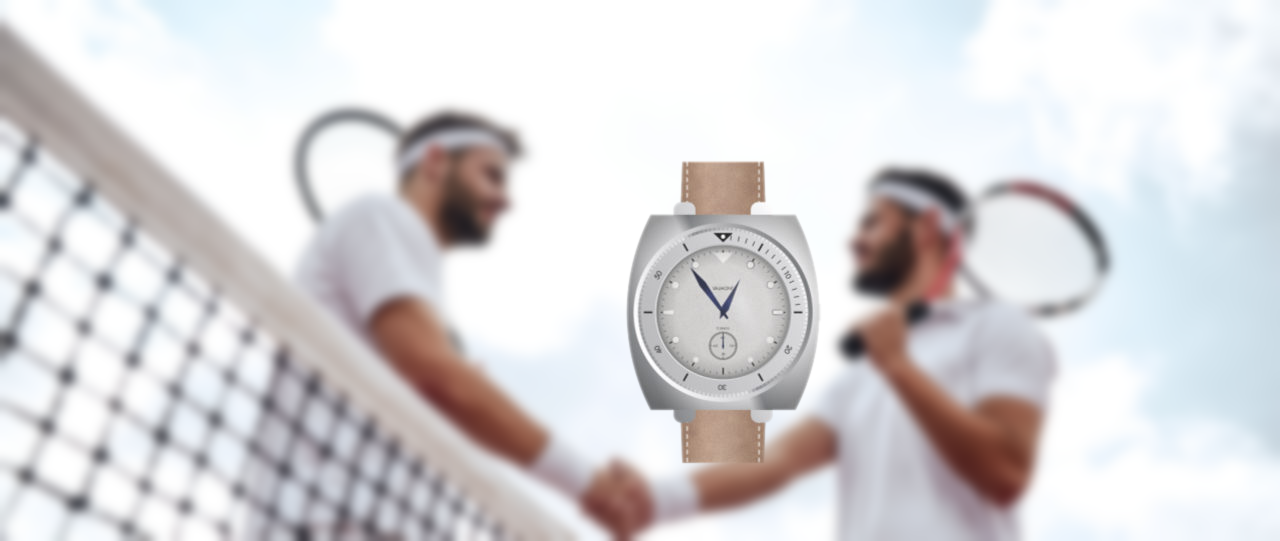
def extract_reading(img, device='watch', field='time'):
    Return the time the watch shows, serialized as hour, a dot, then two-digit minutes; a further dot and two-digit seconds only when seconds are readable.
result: 12.54
